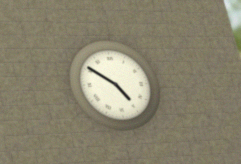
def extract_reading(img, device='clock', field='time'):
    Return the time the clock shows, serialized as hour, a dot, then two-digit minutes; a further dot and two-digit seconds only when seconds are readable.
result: 4.51
